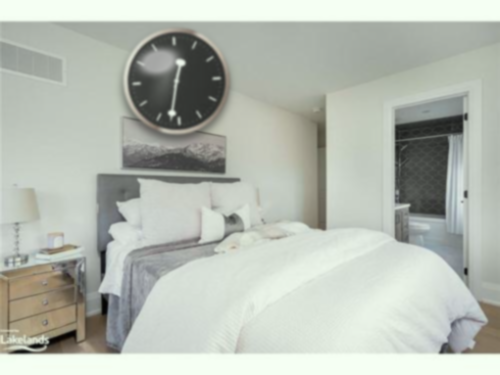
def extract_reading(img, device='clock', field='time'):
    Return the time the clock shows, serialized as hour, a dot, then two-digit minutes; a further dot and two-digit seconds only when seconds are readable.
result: 12.32
